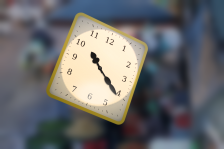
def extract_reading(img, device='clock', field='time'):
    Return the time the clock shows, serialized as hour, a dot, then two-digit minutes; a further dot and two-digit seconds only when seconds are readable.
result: 10.21
